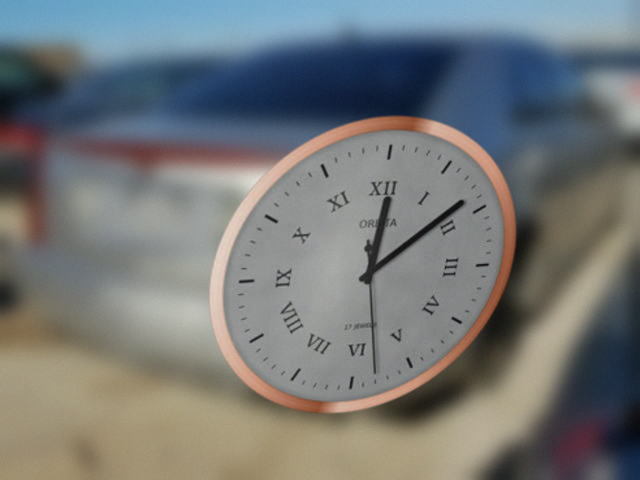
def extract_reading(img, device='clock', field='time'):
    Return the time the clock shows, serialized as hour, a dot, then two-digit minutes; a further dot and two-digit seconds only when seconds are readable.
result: 12.08.28
